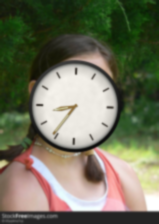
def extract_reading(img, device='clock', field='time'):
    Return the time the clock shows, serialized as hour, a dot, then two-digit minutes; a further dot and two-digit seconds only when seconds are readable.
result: 8.36
